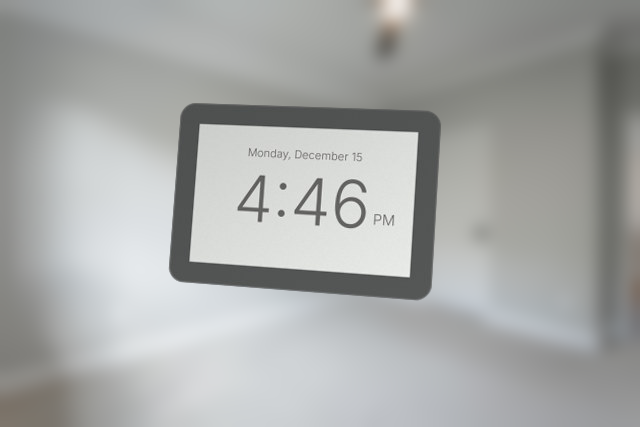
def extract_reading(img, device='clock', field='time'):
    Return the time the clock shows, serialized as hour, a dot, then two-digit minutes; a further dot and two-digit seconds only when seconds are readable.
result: 4.46
